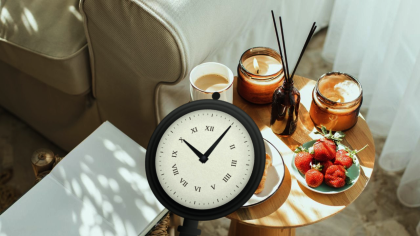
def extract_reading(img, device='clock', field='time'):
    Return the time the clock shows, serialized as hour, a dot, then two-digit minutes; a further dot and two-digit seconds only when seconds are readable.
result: 10.05
